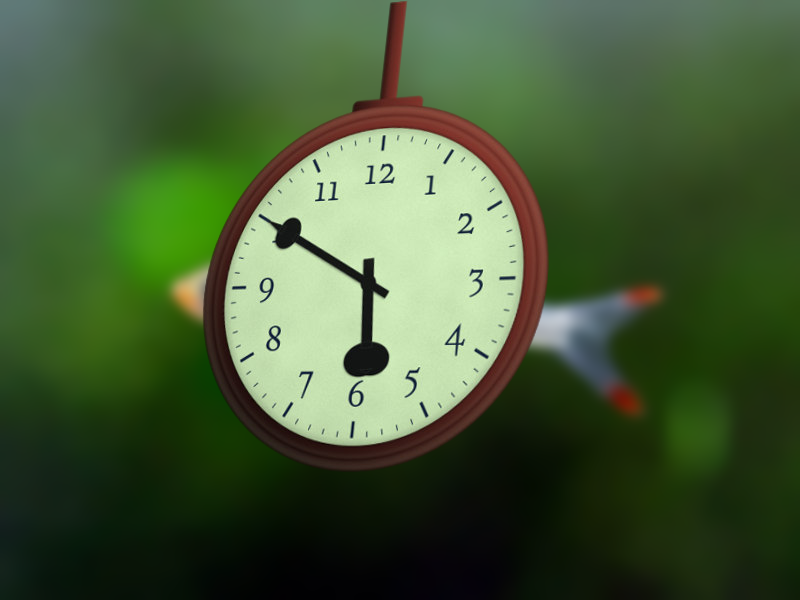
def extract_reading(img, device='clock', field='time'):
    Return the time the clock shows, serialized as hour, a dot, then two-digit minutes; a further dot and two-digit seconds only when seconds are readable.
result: 5.50
